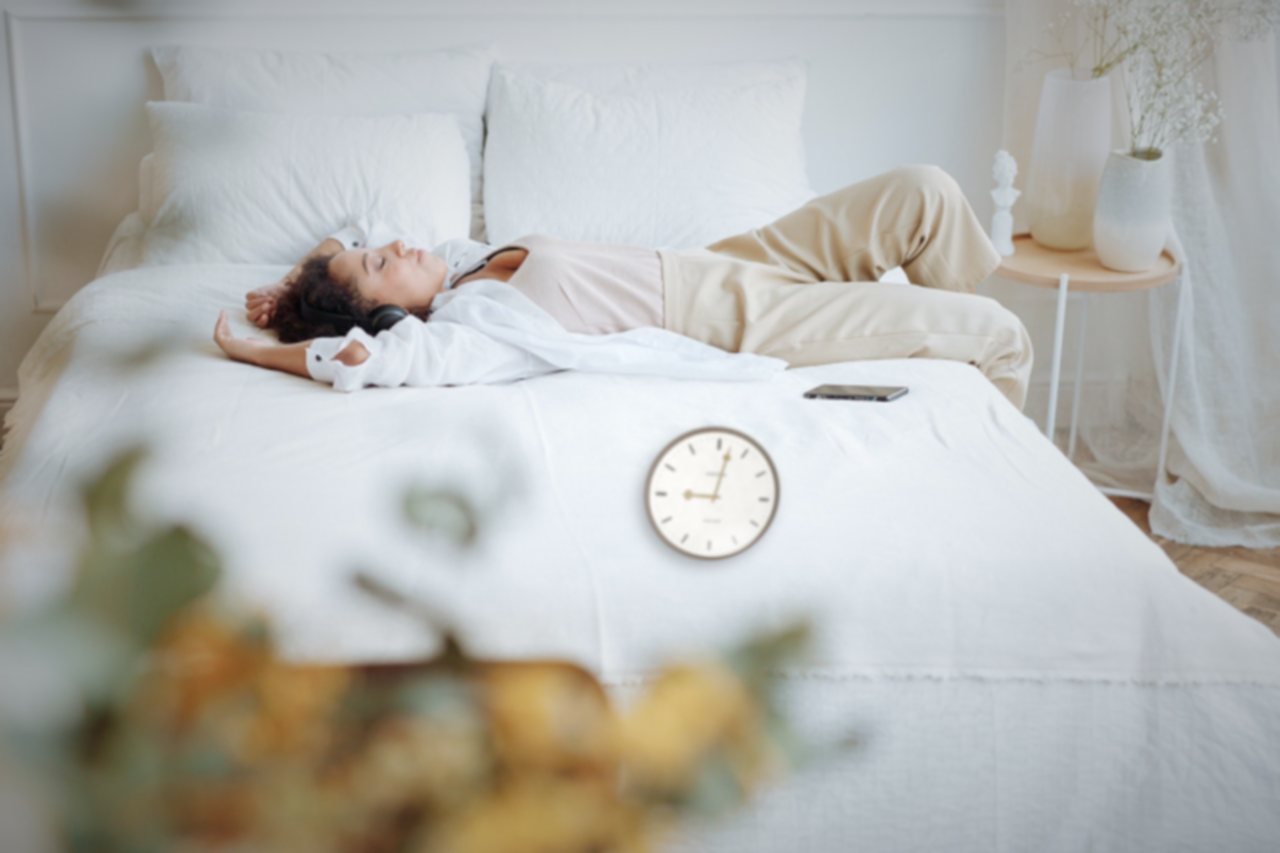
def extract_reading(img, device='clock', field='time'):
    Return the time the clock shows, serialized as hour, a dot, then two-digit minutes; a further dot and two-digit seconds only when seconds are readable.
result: 9.02
